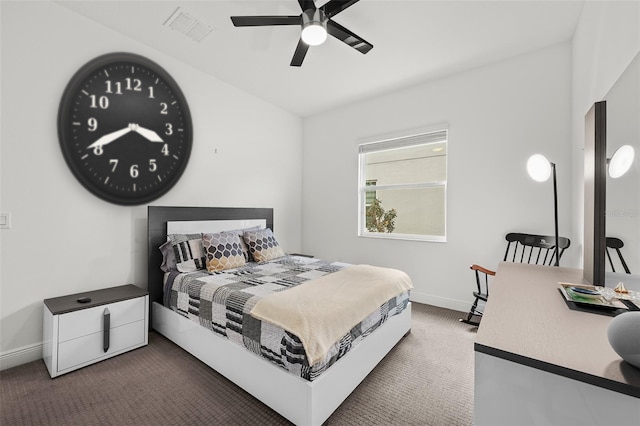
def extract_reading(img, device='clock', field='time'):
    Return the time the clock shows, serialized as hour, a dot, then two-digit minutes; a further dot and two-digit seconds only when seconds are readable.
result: 3.41
